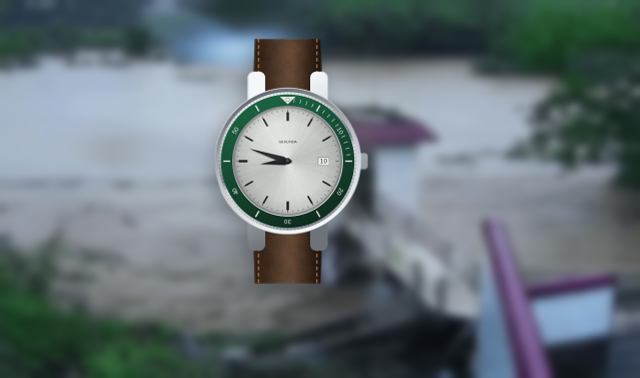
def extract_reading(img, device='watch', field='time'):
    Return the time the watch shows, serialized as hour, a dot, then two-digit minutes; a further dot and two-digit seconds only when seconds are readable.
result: 8.48
